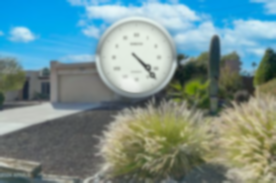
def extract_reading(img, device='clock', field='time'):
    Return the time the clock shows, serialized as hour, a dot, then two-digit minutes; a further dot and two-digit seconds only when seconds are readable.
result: 4.23
